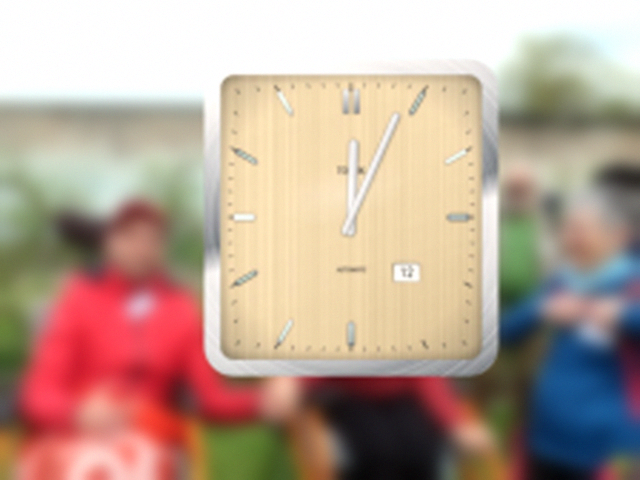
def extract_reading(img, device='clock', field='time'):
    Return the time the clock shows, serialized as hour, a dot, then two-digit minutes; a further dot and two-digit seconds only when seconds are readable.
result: 12.04
